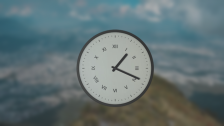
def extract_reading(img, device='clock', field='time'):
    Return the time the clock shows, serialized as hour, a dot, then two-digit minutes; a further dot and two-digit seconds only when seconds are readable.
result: 1.19
